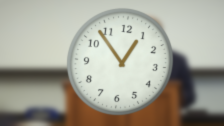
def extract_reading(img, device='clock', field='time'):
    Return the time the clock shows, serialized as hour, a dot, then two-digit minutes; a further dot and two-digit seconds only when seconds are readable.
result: 12.53
